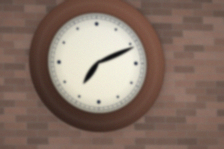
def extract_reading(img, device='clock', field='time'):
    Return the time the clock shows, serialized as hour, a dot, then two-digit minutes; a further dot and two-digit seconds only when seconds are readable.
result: 7.11
